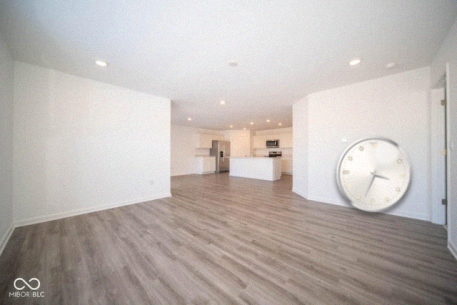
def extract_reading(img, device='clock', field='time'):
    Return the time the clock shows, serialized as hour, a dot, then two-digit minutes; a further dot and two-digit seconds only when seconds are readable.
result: 3.33
